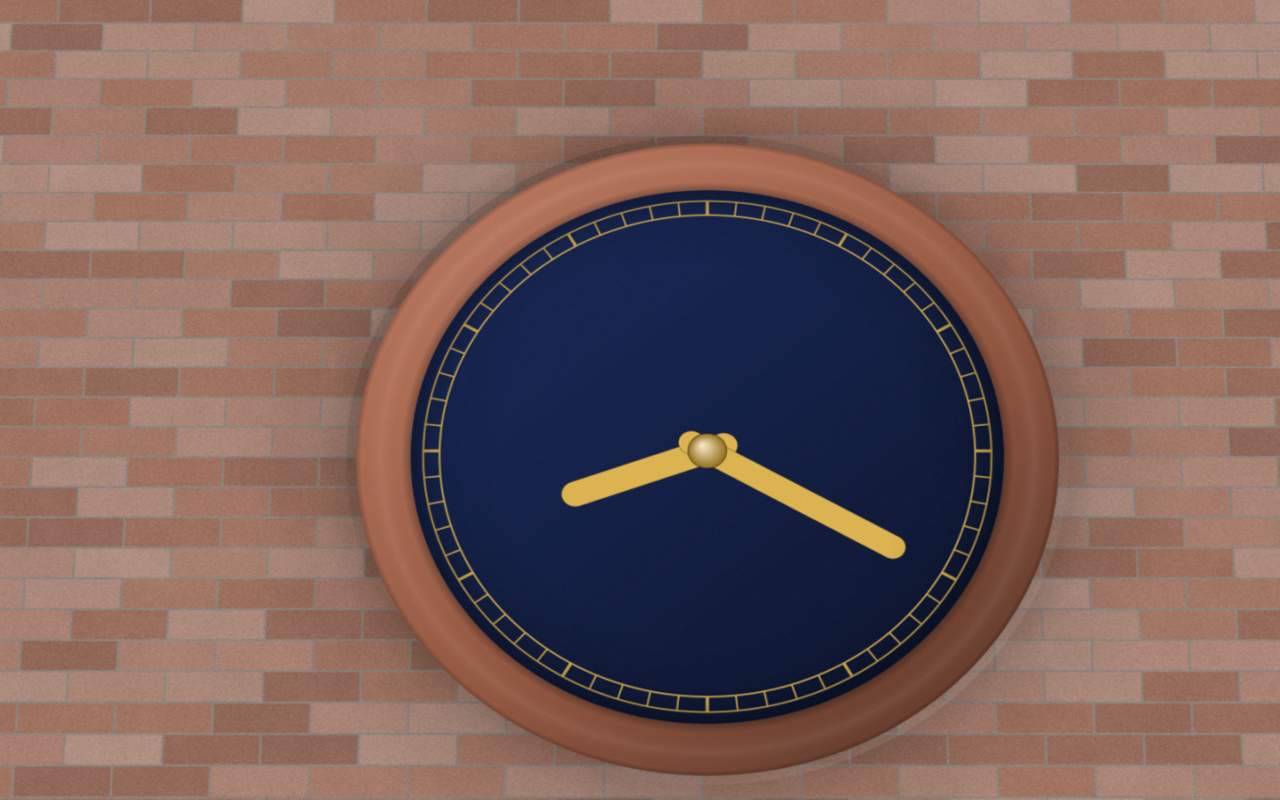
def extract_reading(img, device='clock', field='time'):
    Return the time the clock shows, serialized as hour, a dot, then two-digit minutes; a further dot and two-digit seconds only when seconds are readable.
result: 8.20
